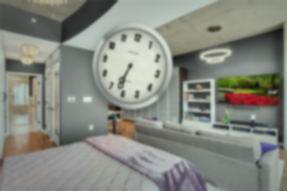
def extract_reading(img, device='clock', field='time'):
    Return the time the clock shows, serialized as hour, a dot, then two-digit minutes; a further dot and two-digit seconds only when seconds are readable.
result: 6.32
